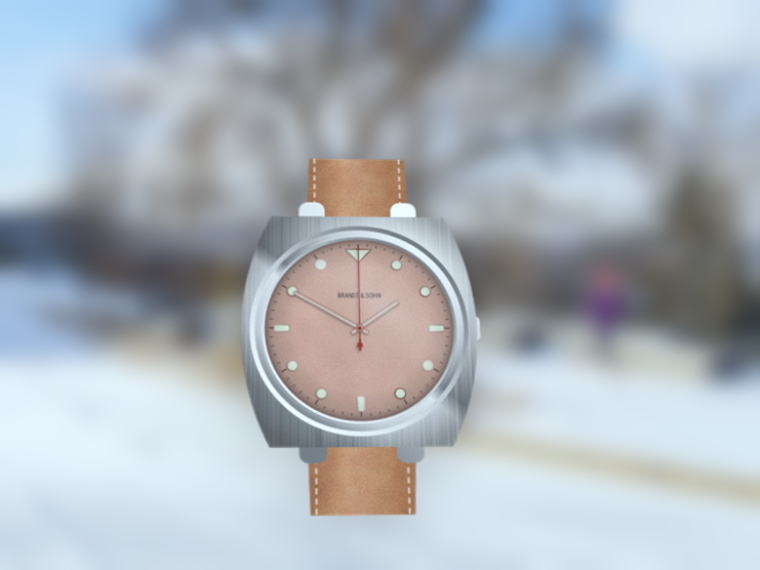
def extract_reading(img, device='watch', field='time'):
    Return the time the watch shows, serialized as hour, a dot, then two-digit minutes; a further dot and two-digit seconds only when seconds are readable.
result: 1.50.00
